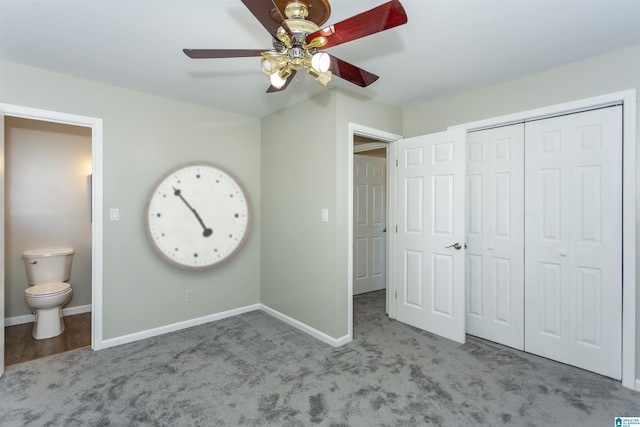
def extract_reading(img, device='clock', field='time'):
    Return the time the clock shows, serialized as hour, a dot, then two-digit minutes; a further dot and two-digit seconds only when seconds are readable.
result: 4.53
